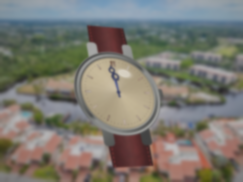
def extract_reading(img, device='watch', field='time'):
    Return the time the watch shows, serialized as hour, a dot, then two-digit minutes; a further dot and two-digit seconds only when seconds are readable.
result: 11.59
